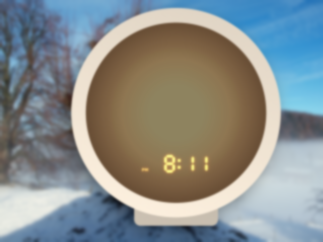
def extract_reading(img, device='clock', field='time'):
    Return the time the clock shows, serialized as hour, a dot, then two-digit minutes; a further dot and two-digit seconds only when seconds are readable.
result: 8.11
